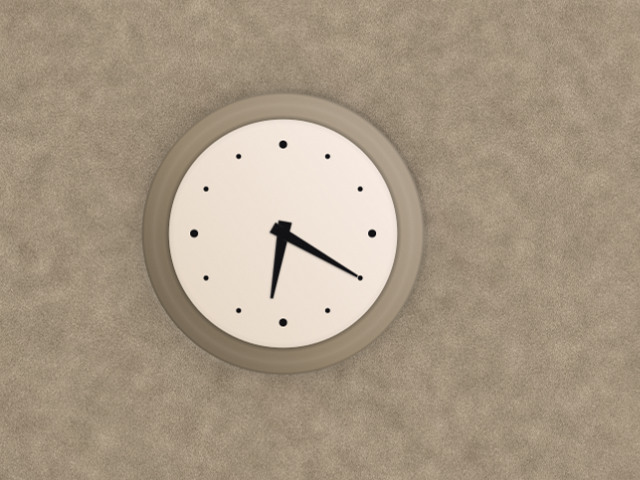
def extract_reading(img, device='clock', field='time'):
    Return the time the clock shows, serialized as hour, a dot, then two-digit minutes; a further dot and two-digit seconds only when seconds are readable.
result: 6.20
